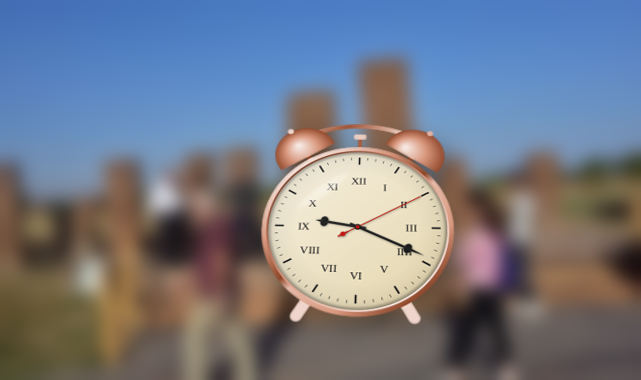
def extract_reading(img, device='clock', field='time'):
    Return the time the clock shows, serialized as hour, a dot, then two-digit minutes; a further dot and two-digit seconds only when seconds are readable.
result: 9.19.10
